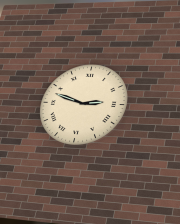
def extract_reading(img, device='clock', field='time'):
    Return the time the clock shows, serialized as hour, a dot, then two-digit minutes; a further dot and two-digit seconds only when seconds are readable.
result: 2.48
